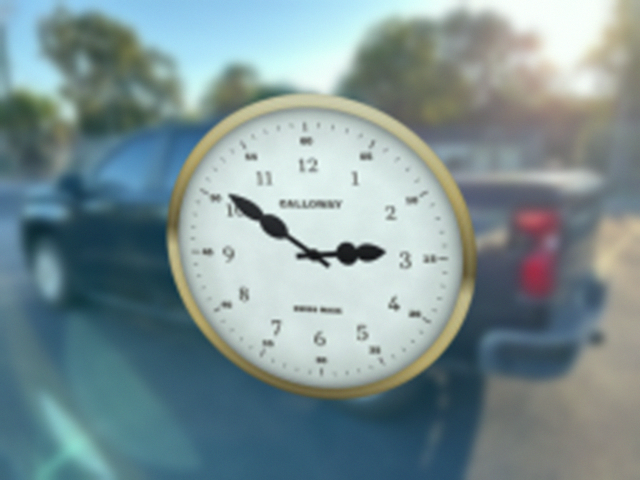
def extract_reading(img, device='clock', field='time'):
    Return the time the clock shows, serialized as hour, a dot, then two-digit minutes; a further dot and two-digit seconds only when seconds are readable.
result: 2.51
